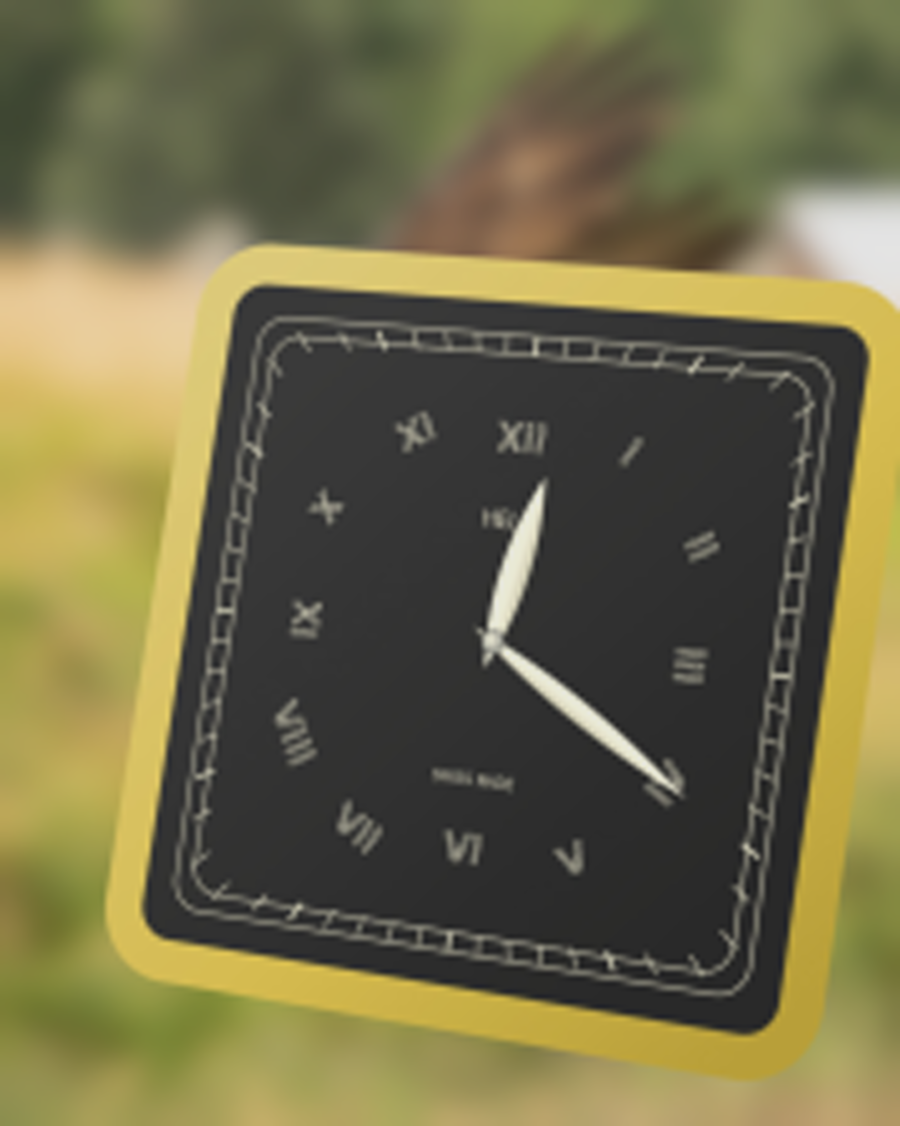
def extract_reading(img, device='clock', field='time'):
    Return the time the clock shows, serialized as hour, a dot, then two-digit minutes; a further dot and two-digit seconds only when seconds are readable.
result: 12.20
